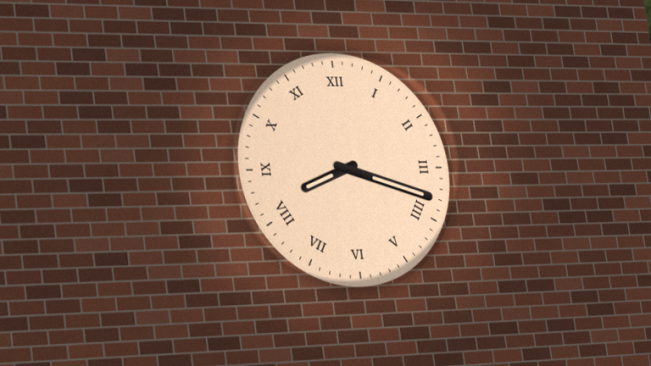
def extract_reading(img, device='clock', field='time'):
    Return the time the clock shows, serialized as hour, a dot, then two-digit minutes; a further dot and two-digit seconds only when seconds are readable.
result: 8.18
